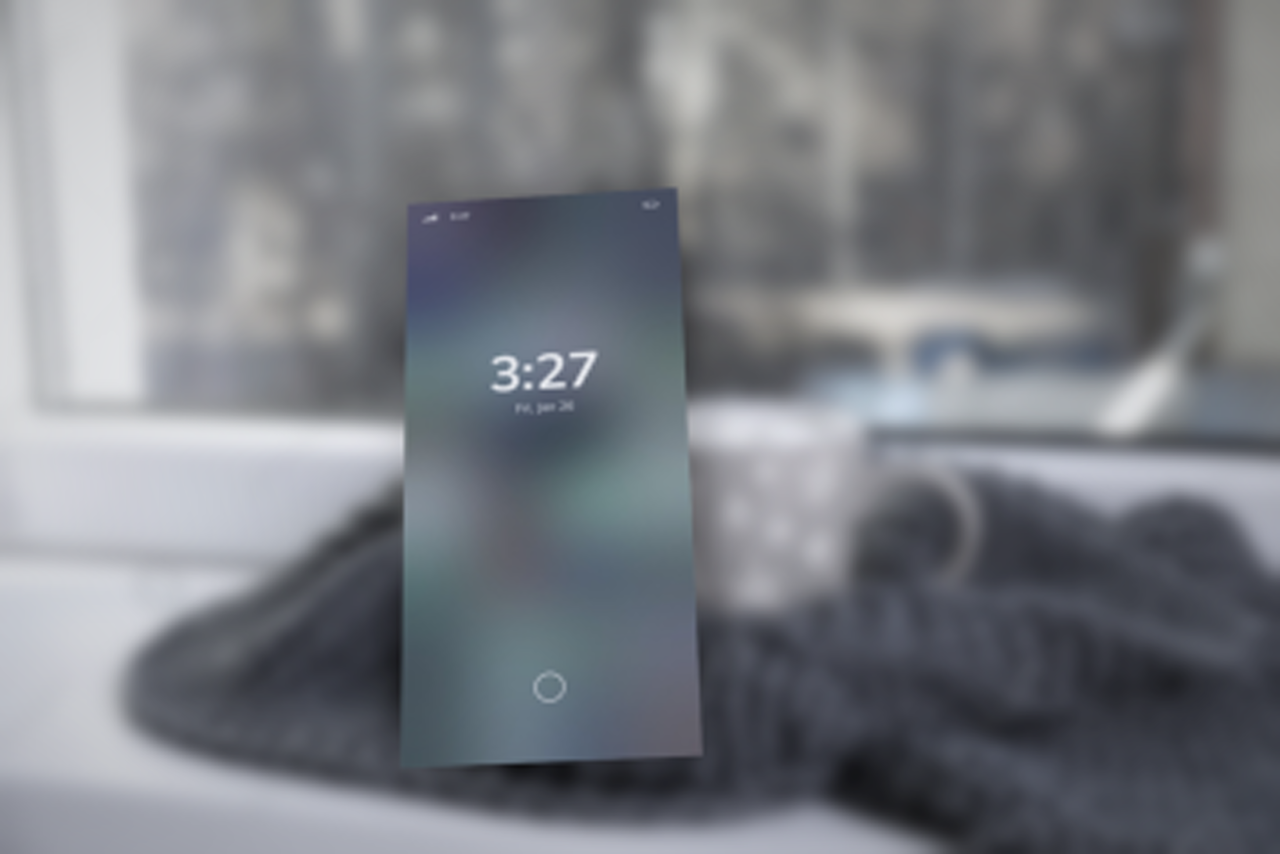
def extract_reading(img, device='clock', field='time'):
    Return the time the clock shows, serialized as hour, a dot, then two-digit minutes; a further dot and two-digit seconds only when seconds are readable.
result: 3.27
